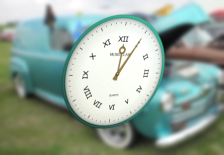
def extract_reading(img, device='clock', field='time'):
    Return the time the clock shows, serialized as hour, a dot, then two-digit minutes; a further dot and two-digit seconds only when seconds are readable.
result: 12.05
